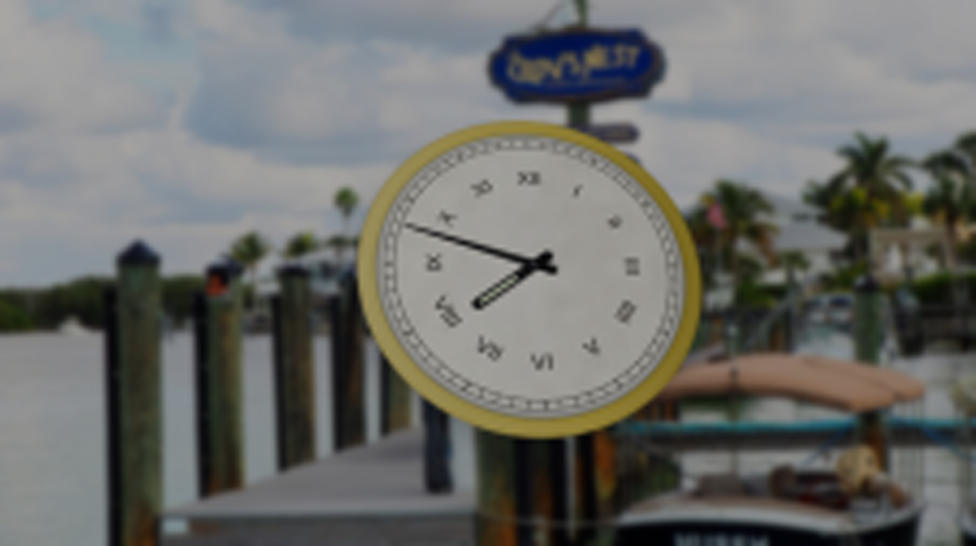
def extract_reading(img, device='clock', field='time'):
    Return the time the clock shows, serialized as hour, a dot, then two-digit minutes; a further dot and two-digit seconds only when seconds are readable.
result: 7.48
